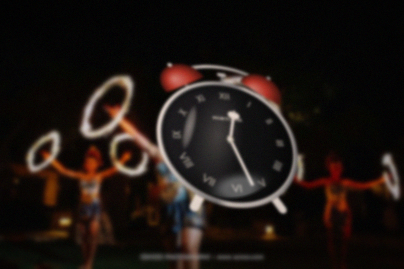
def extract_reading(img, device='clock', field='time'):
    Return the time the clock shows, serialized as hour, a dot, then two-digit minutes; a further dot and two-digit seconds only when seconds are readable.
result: 12.27
